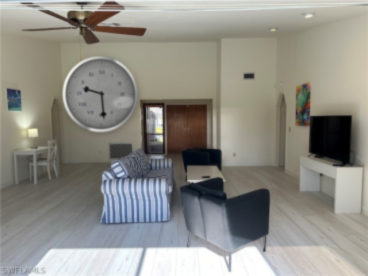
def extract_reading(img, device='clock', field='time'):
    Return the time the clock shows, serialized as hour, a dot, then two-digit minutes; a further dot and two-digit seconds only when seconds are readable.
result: 9.29
